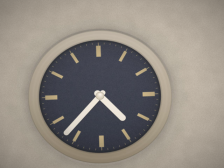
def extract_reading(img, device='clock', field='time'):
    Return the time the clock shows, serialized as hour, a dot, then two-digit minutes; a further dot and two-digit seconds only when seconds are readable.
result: 4.37
